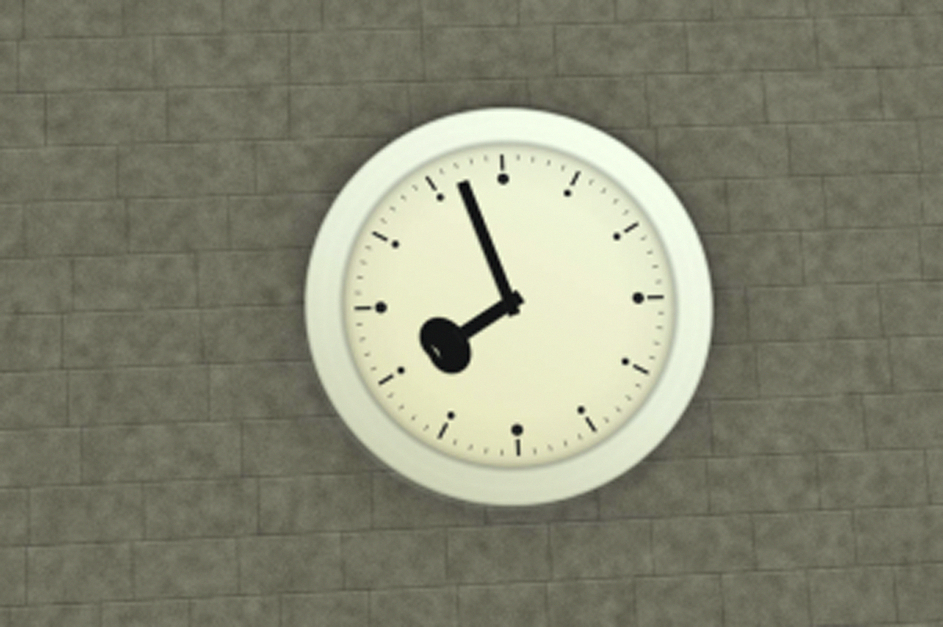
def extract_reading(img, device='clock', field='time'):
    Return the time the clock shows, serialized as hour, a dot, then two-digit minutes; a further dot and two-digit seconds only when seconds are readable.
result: 7.57
